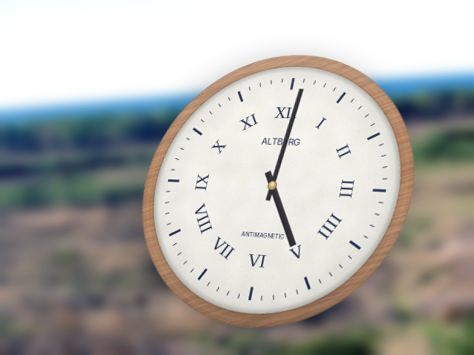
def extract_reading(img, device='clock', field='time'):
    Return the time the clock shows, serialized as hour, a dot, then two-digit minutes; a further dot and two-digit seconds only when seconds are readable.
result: 5.01
